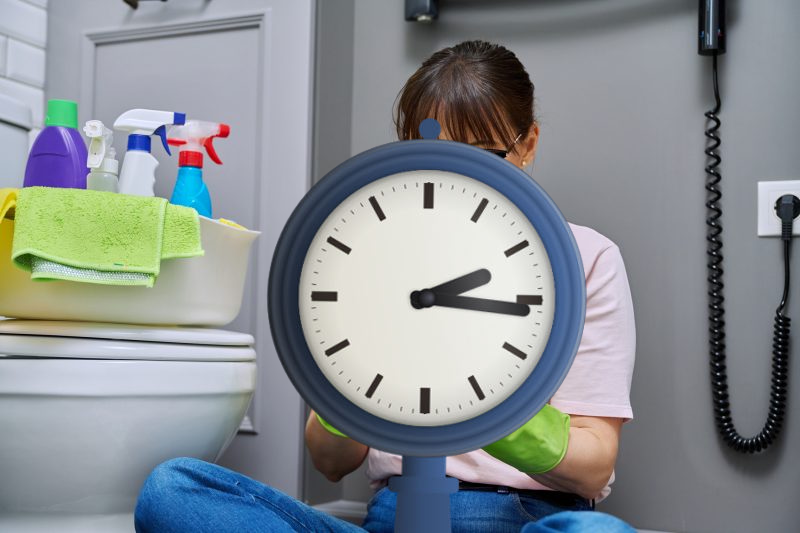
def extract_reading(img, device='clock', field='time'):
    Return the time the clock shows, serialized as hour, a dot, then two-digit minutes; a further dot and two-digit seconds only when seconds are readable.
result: 2.16
